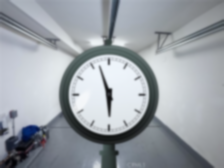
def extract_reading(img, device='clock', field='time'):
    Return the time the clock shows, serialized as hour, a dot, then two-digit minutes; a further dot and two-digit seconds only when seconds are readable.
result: 5.57
